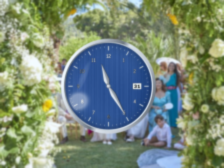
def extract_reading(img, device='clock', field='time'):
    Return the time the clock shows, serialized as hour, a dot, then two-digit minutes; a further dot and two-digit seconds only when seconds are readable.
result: 11.25
